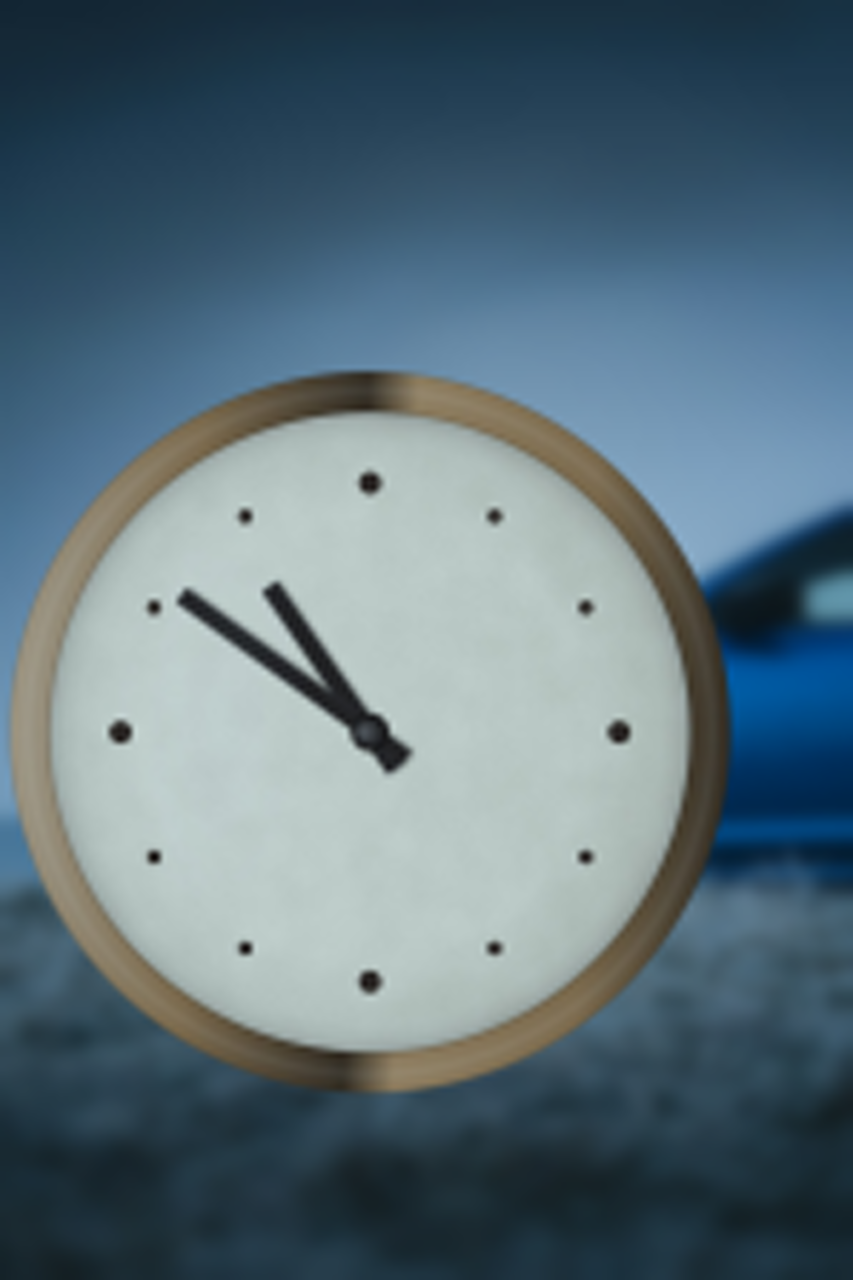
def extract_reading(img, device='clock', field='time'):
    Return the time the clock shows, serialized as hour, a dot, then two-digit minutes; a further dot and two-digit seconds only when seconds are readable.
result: 10.51
